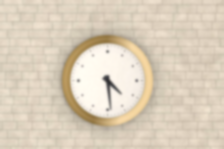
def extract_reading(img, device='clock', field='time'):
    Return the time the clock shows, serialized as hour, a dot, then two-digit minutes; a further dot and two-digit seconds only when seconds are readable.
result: 4.29
